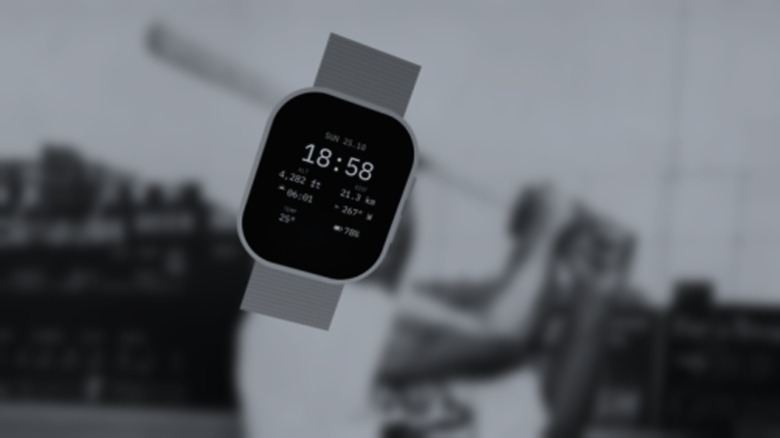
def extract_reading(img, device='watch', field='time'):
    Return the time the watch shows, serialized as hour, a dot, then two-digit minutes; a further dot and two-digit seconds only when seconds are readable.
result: 18.58
